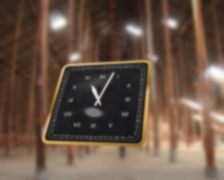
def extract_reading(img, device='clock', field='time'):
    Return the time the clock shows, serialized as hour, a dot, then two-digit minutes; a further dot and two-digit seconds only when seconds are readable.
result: 11.03
